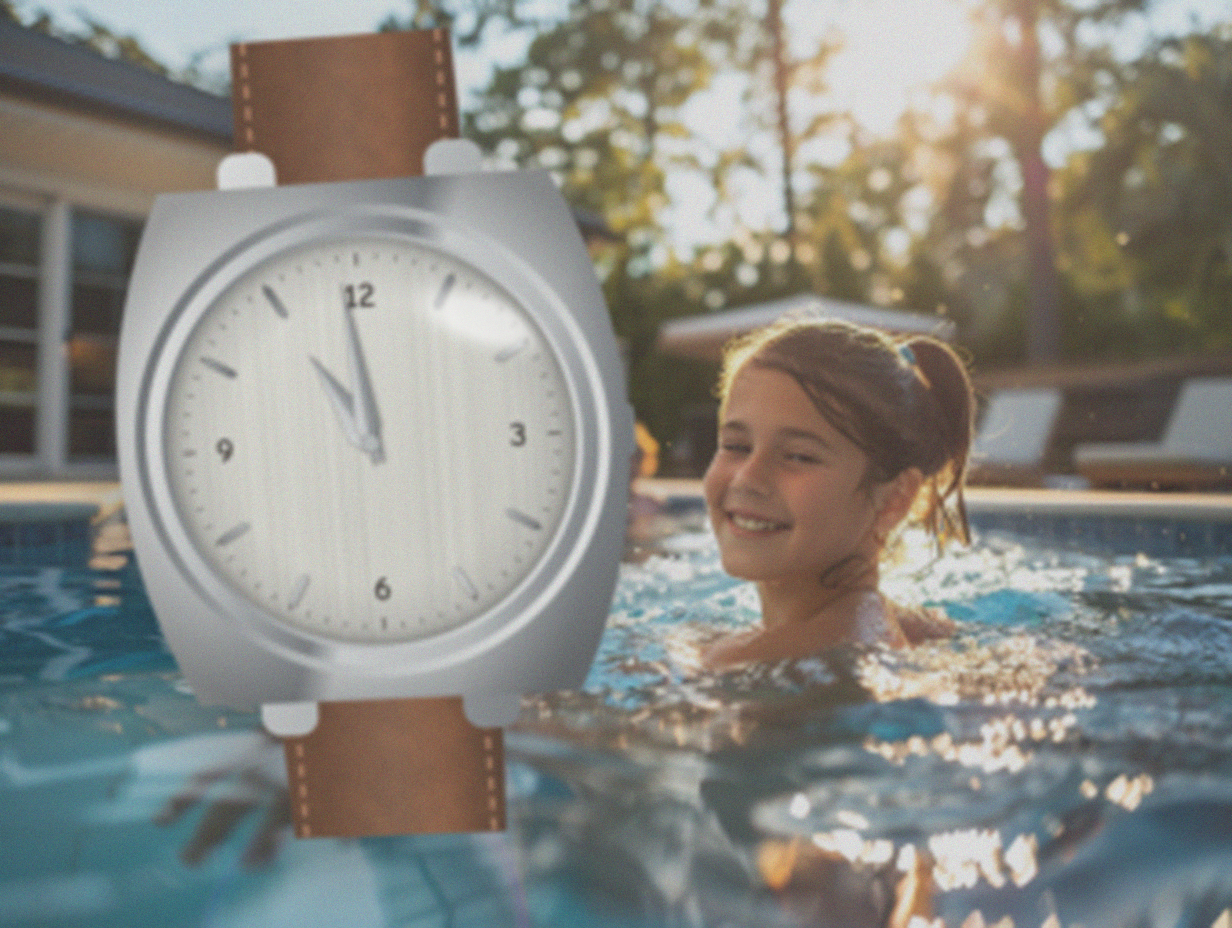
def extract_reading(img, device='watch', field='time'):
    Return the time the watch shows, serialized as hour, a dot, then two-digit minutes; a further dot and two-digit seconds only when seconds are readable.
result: 10.59
